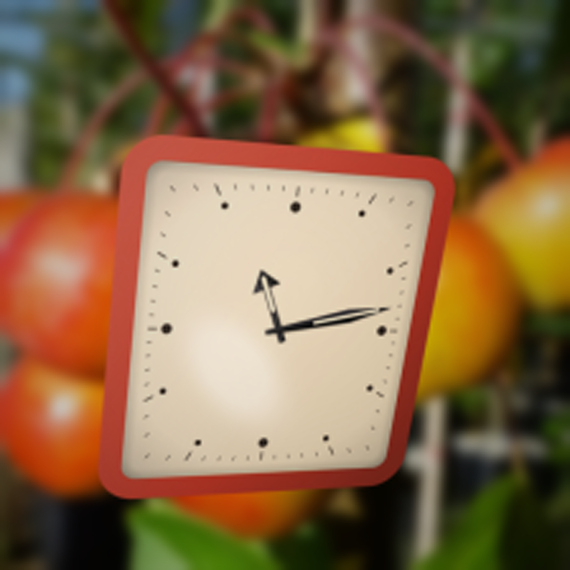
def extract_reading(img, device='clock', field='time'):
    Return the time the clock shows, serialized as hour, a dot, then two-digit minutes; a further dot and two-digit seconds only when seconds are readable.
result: 11.13
